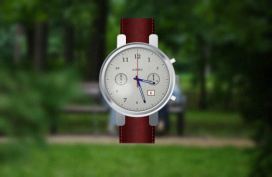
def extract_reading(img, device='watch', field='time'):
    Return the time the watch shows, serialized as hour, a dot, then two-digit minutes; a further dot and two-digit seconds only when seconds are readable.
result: 3.27
